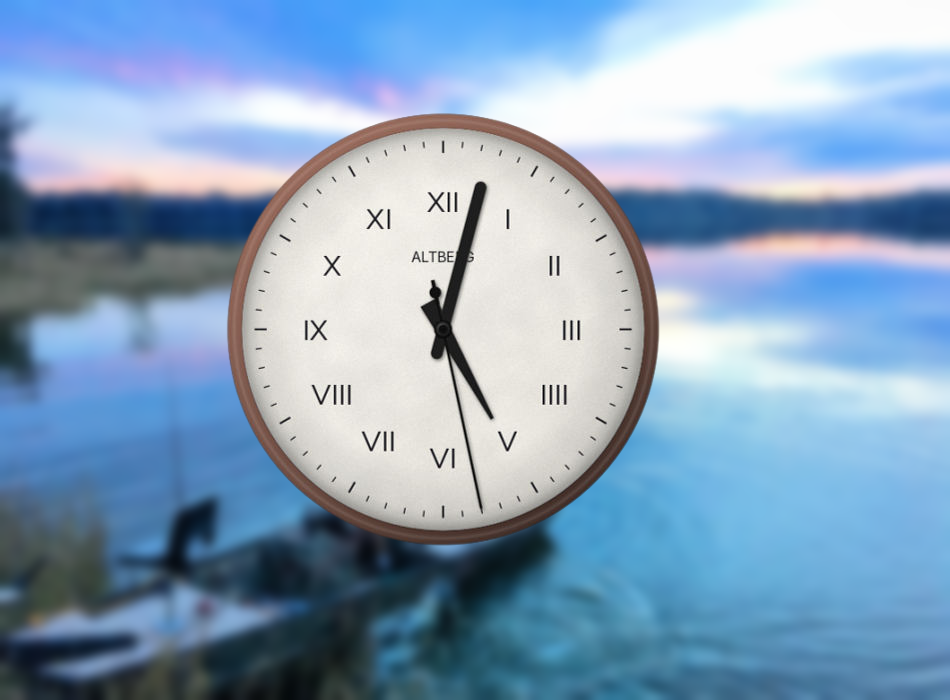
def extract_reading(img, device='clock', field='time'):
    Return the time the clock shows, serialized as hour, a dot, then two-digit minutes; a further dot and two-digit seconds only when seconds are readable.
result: 5.02.28
